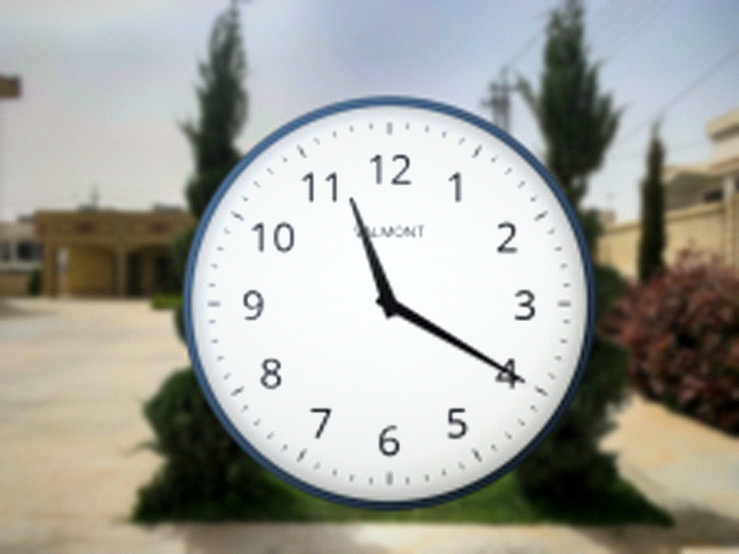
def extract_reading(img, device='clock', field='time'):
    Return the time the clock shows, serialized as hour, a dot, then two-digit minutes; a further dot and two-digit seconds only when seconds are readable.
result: 11.20
